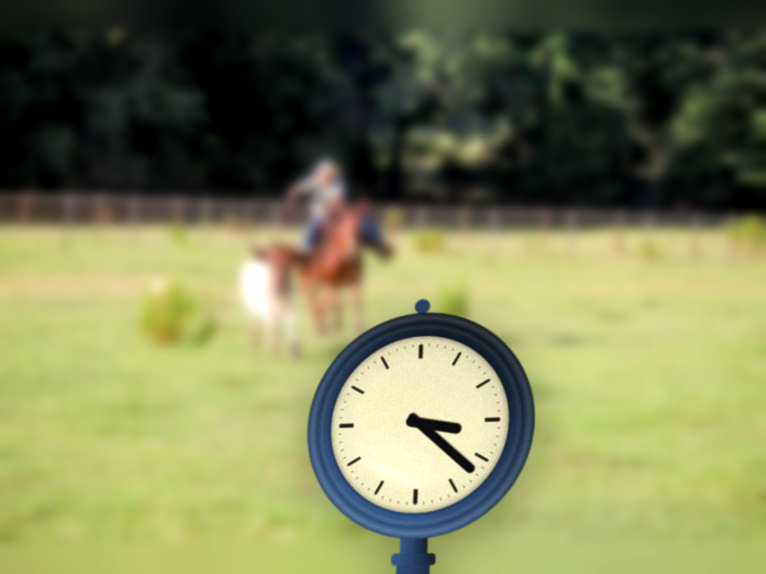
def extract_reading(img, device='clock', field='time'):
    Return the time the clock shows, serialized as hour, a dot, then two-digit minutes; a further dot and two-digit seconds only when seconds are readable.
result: 3.22
